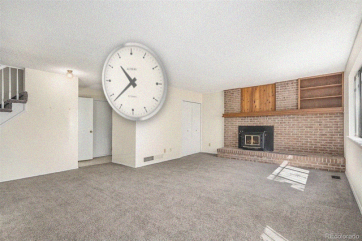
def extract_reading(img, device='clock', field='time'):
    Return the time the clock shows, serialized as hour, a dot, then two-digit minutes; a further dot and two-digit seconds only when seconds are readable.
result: 10.38
